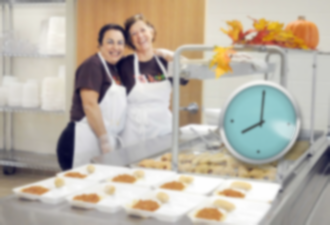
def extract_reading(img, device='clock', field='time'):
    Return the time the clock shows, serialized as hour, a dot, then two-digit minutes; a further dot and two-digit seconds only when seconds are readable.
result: 8.00
